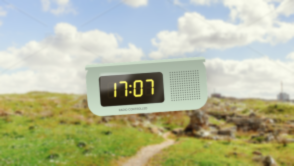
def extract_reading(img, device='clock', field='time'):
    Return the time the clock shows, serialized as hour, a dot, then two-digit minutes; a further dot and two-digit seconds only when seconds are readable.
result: 17.07
